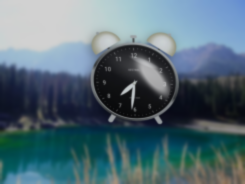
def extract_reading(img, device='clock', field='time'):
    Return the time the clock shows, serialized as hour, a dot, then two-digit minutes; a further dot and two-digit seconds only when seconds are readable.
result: 7.31
